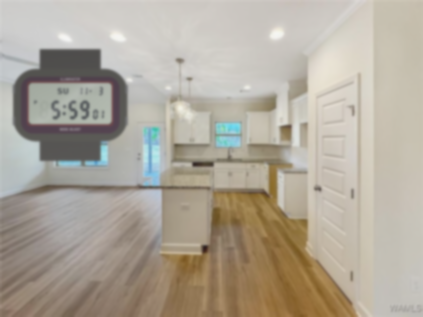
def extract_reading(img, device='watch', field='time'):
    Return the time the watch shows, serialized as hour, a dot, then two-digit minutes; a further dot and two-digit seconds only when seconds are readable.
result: 5.59
